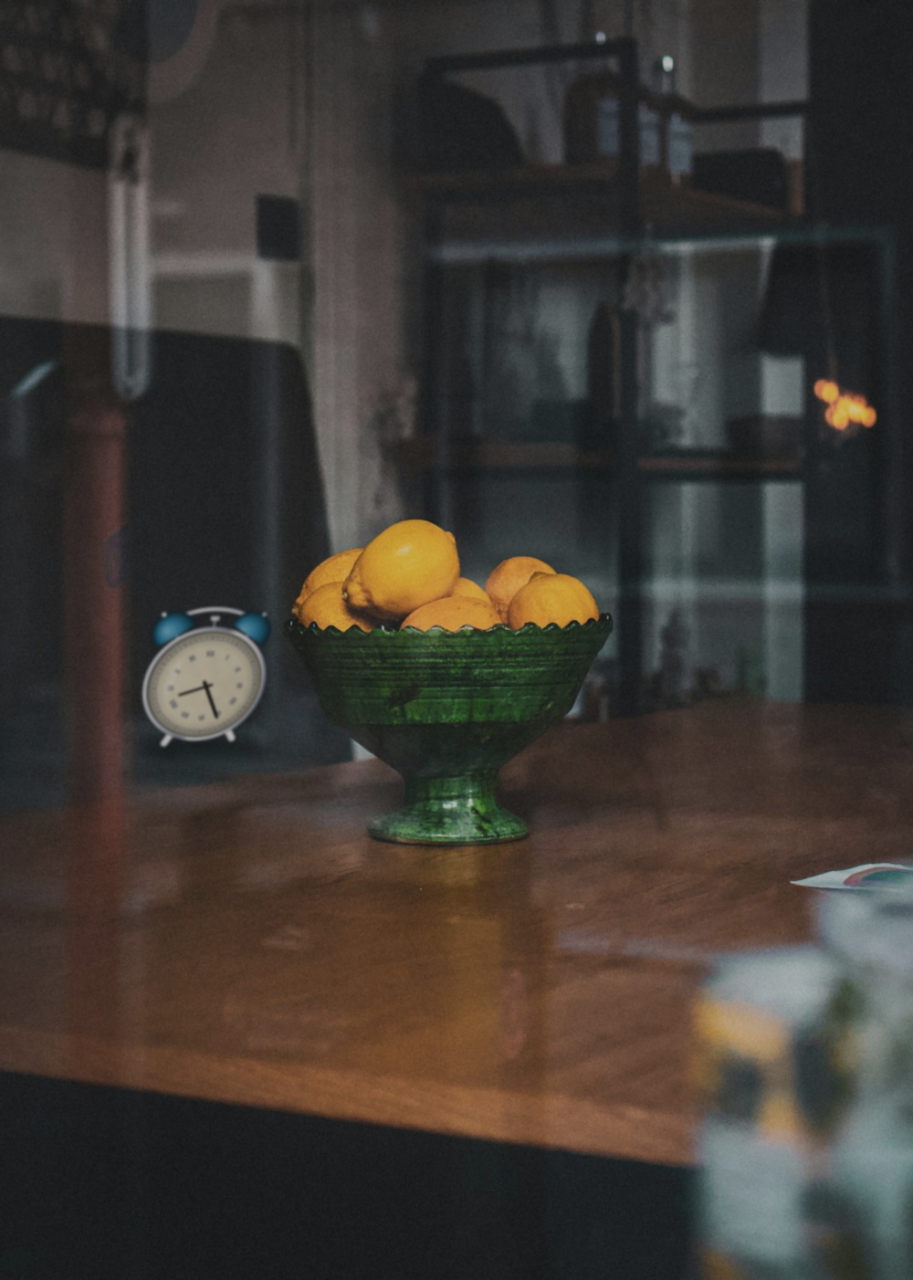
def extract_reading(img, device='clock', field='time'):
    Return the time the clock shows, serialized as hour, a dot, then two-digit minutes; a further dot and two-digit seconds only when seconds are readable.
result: 8.26
